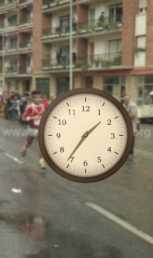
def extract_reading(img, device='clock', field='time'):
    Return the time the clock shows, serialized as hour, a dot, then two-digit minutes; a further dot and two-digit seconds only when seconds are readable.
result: 1.36
